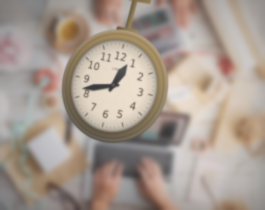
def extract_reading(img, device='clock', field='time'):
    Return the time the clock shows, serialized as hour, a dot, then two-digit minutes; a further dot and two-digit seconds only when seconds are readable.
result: 12.42
